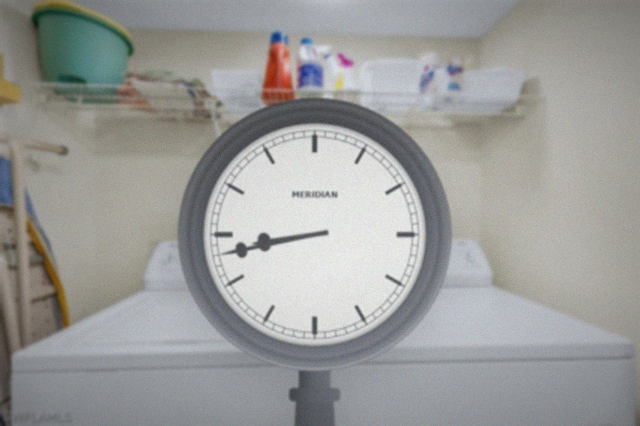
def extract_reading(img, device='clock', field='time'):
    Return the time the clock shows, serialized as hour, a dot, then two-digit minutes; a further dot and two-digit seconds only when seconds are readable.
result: 8.43
